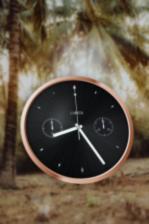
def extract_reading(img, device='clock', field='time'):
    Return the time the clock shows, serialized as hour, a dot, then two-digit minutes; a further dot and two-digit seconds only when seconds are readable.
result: 8.25
